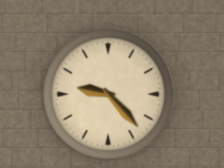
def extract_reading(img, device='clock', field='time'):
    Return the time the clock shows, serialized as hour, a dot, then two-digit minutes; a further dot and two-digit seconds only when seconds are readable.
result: 9.23
